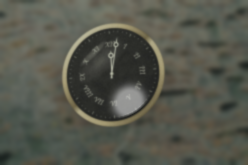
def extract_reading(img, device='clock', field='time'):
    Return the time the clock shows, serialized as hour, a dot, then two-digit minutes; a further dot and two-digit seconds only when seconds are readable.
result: 12.02
